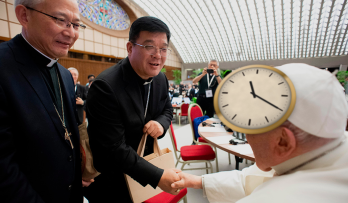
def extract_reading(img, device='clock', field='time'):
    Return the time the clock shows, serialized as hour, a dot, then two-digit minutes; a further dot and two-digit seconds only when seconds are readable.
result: 11.20
